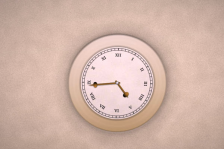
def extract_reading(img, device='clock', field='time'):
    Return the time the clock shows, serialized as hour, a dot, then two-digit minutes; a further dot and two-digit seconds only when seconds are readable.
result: 4.44
